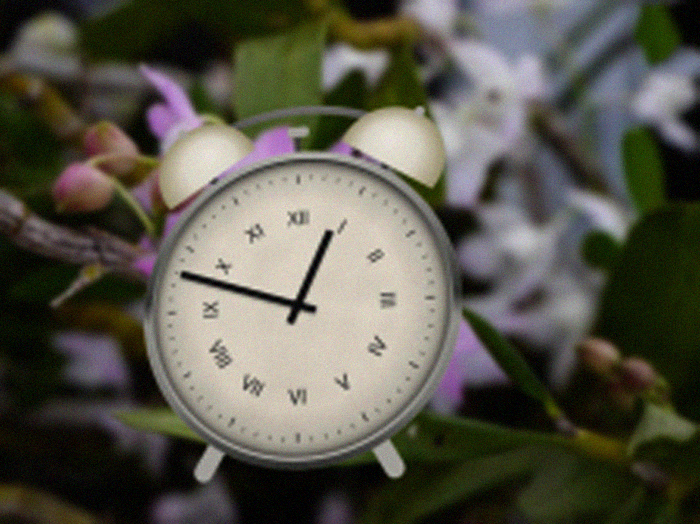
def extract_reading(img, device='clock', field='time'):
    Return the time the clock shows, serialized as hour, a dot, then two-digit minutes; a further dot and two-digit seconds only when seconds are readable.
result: 12.48
